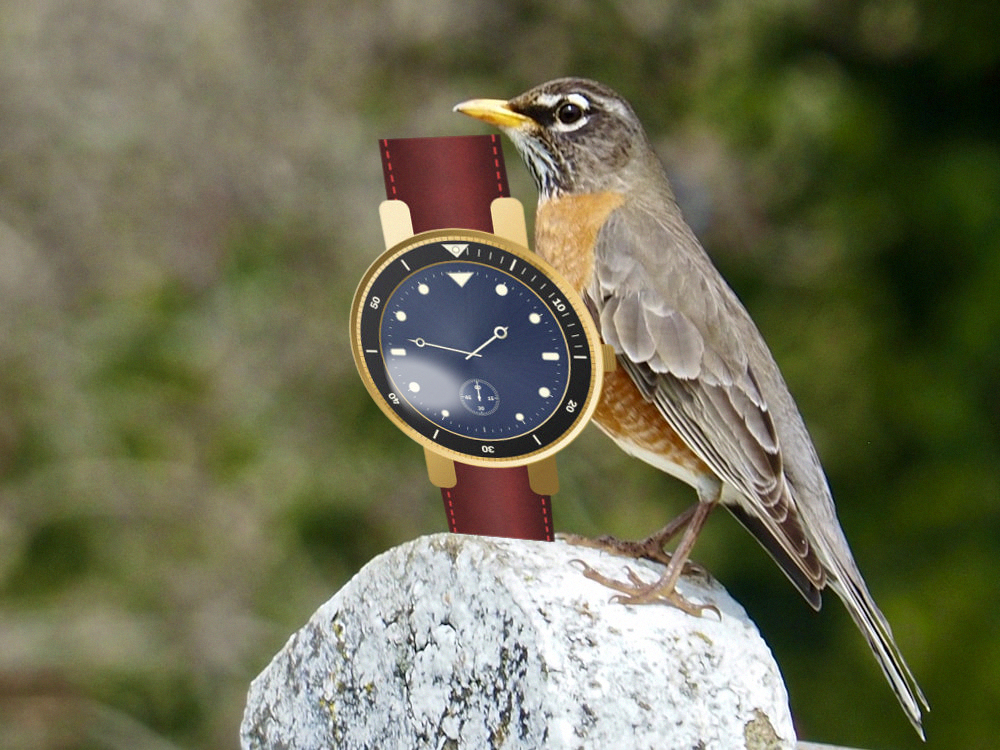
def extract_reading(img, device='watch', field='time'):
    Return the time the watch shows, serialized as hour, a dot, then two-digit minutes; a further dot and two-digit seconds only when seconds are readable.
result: 1.47
